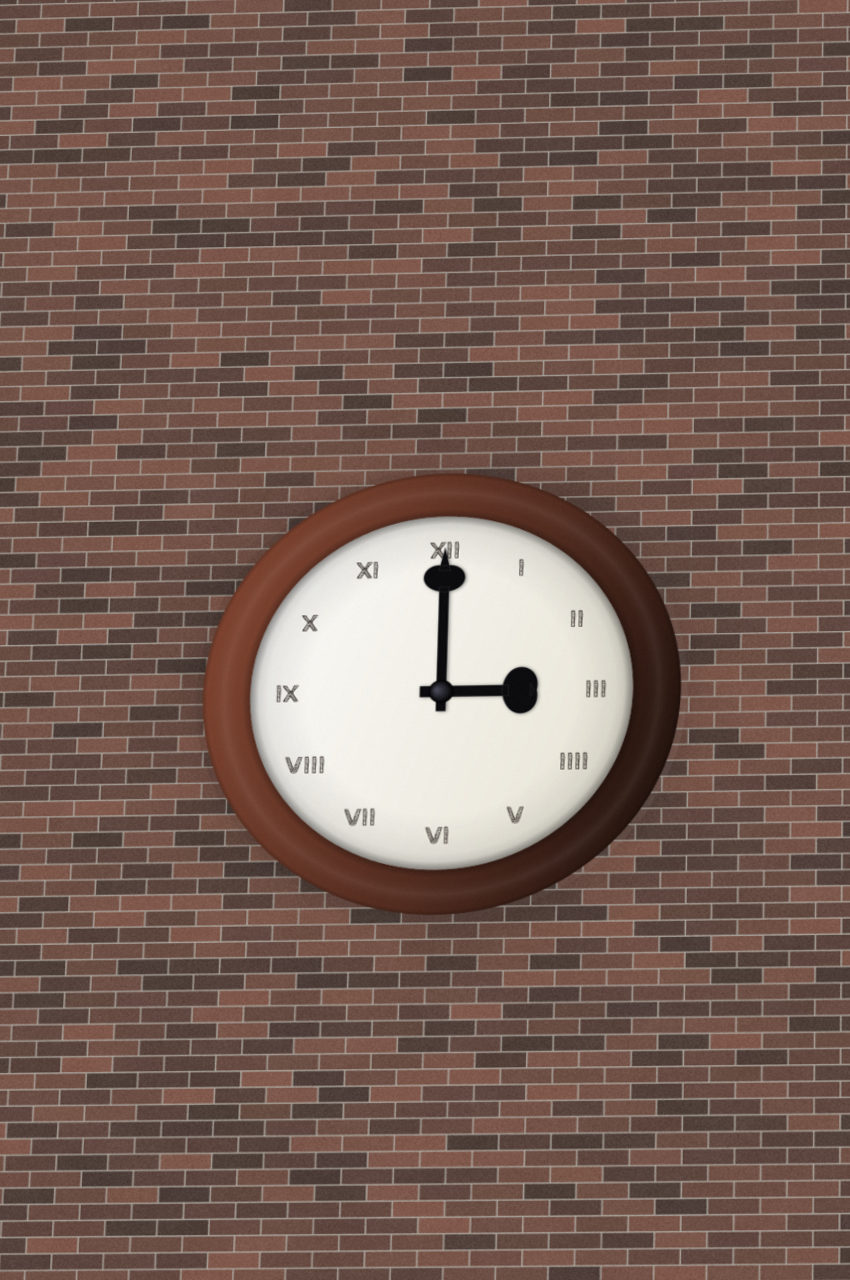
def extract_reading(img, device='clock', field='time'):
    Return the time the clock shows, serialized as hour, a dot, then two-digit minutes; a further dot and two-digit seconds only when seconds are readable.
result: 3.00
